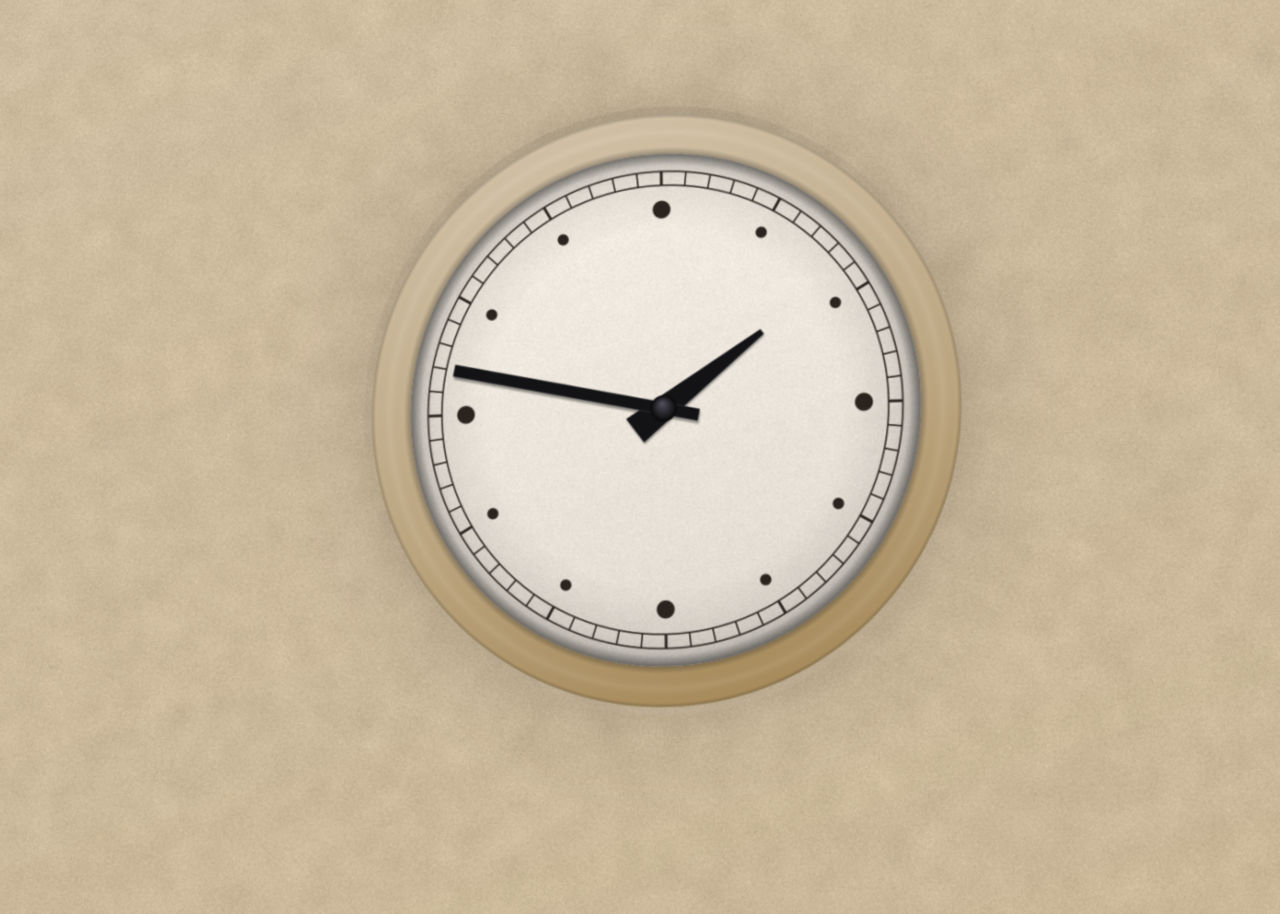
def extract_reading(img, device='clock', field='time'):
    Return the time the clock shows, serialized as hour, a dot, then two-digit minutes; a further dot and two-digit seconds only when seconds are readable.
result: 1.47
